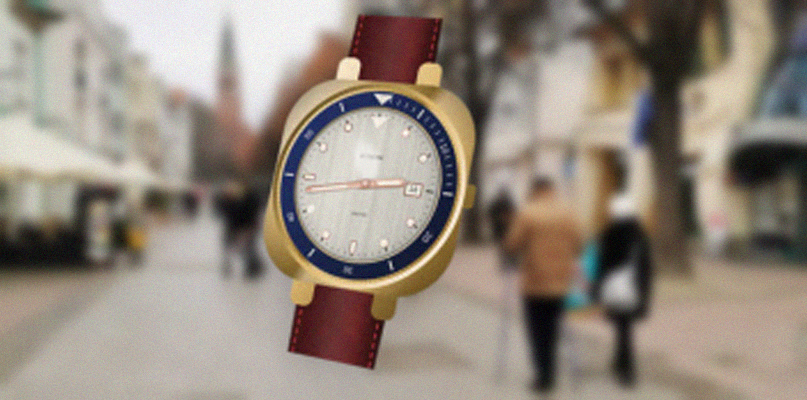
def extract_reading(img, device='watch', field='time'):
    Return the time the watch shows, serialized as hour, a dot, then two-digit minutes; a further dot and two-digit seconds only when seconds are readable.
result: 2.43
